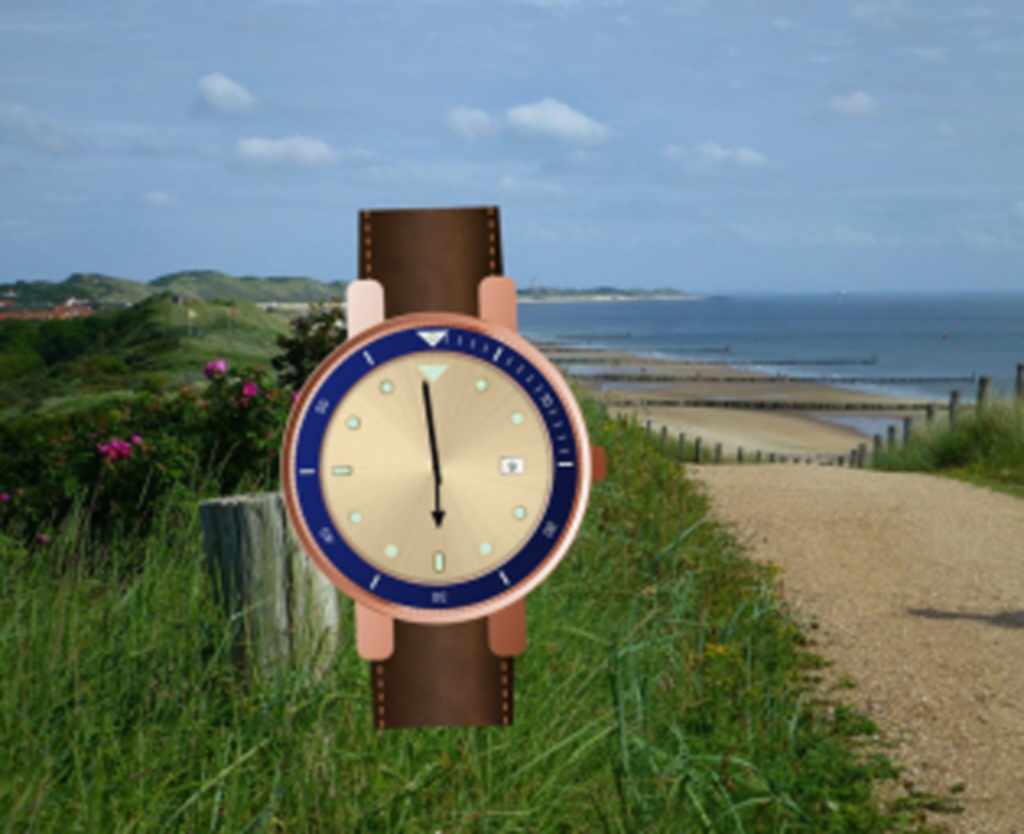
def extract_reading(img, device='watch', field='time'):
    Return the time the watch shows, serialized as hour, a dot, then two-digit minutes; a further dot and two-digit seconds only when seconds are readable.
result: 5.59
